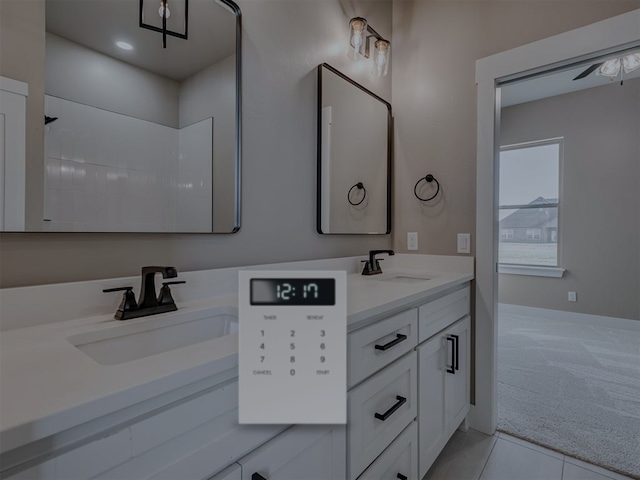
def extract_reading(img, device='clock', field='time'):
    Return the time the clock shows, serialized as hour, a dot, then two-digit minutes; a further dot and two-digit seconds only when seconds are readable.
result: 12.17
